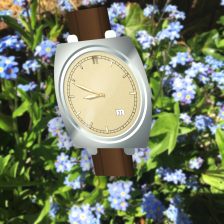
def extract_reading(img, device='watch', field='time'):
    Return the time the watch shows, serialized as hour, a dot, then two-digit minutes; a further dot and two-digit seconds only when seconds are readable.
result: 8.49
